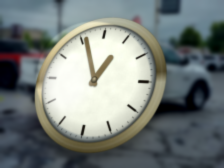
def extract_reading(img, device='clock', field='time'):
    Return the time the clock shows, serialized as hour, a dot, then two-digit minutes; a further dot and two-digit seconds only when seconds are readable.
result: 12.56
